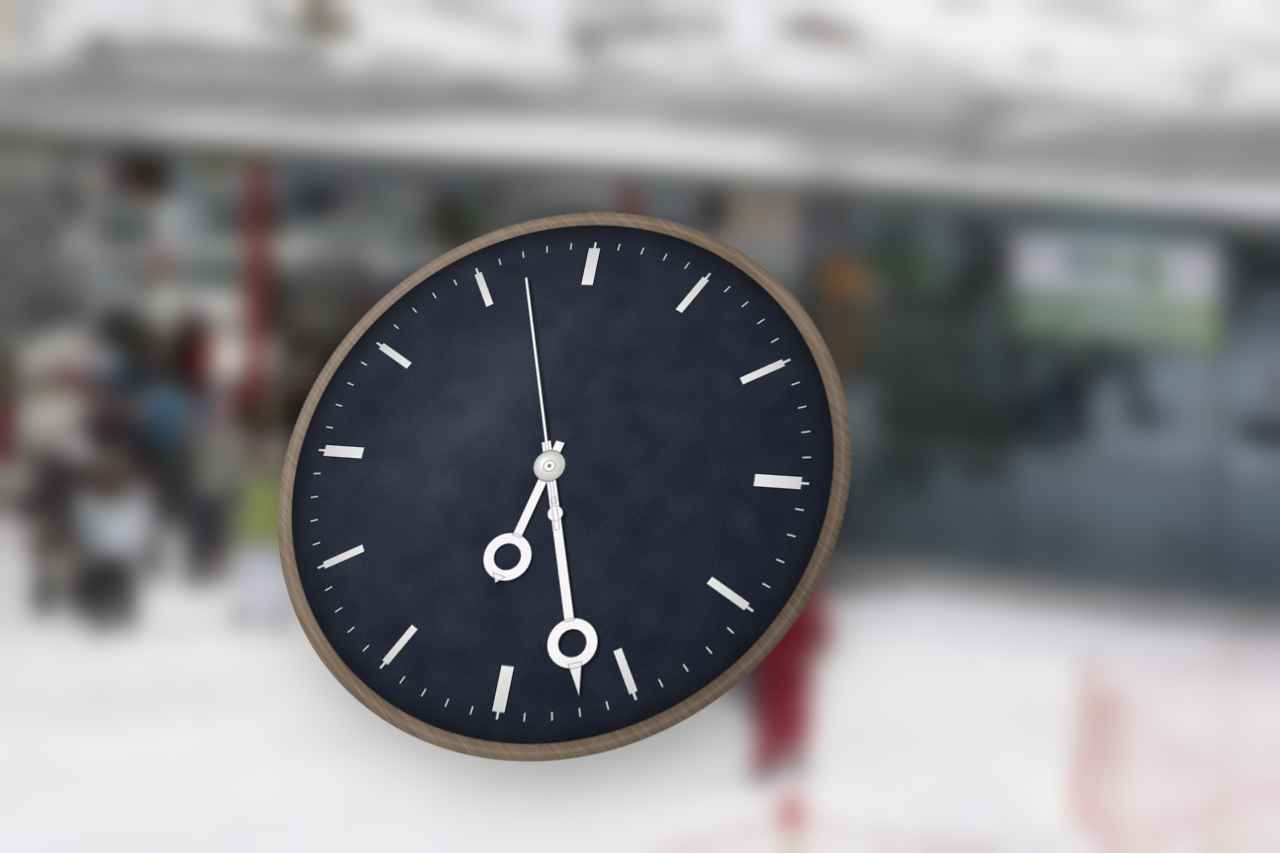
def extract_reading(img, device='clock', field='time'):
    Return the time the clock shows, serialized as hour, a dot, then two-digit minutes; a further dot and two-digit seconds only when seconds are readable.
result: 6.26.57
